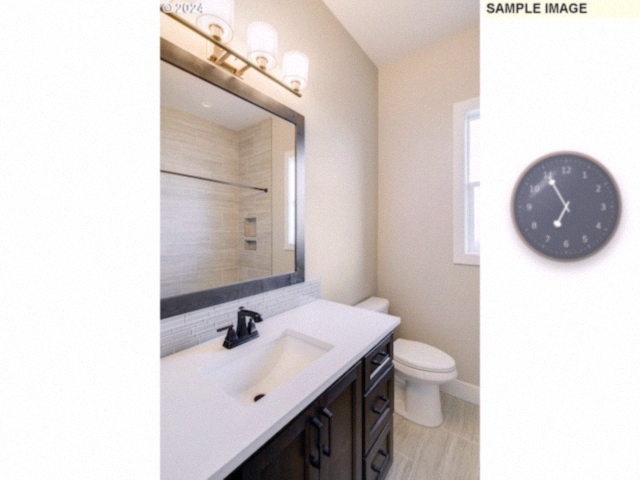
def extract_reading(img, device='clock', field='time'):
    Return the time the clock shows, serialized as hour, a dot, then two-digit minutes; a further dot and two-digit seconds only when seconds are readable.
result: 6.55
